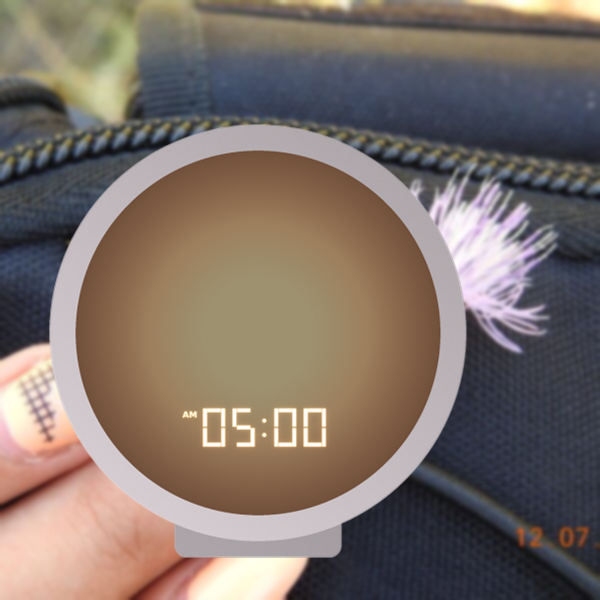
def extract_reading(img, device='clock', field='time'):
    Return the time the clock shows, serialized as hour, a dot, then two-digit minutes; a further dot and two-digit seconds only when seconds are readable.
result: 5.00
